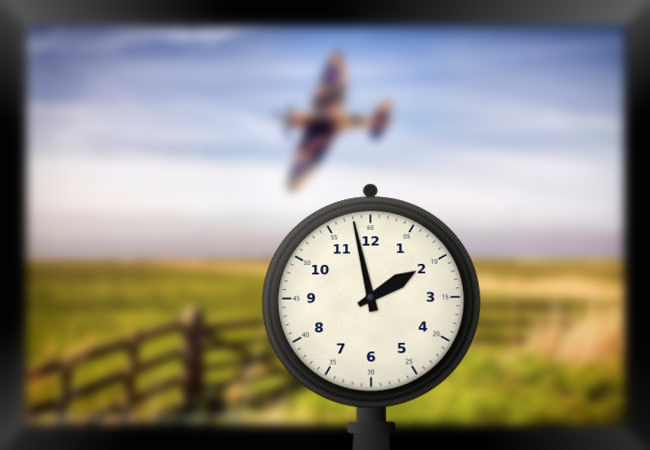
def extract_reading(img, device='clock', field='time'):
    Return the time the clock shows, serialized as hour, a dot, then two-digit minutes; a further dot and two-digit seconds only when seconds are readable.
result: 1.58
